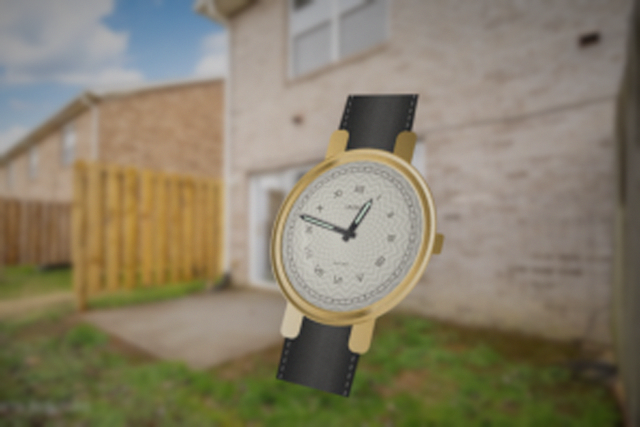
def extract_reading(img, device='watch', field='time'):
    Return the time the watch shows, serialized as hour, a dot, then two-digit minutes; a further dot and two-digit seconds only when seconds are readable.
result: 12.47
